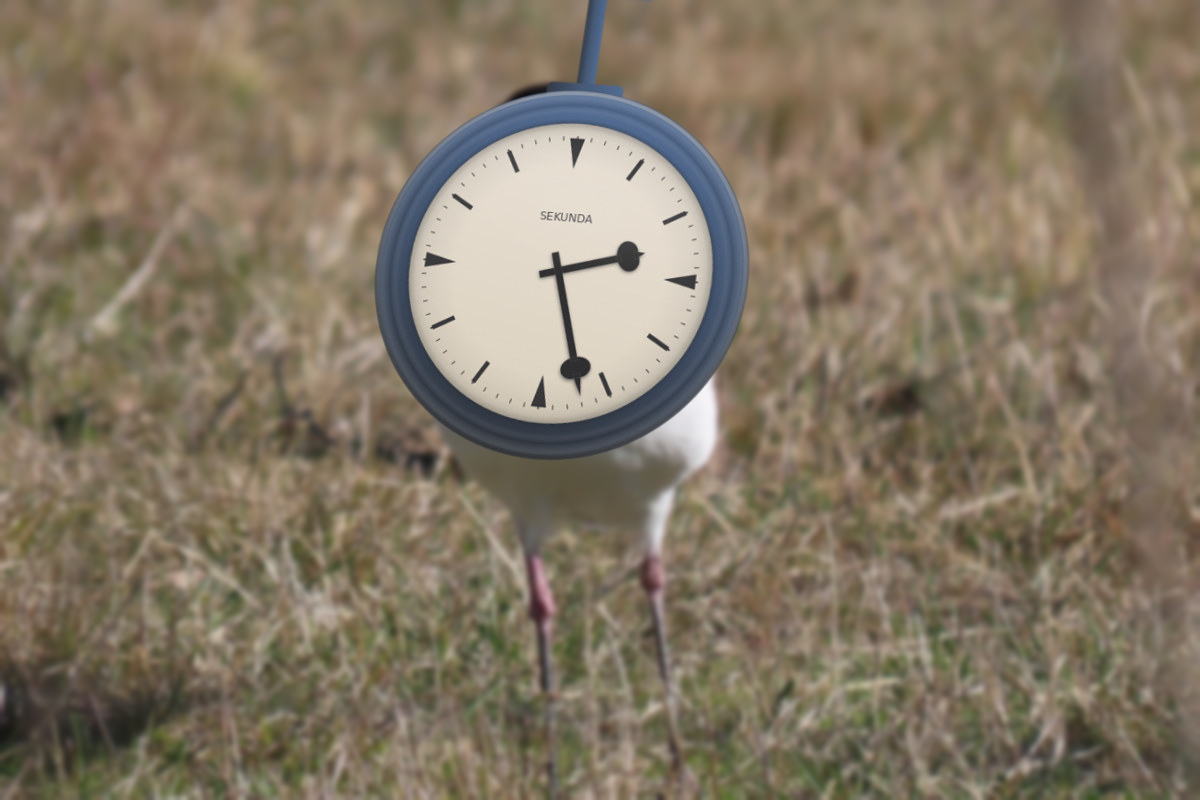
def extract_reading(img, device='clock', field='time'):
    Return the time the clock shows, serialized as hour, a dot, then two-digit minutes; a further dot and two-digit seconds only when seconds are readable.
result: 2.27
